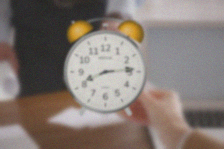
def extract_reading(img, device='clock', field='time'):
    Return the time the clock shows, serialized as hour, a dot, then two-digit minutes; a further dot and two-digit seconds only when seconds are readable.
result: 8.14
